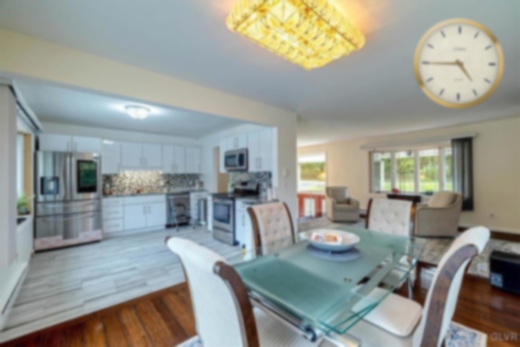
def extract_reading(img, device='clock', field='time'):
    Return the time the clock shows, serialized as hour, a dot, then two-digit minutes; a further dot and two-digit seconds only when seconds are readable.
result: 4.45
